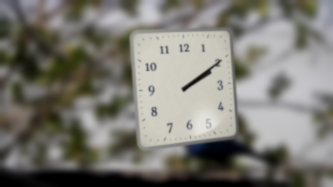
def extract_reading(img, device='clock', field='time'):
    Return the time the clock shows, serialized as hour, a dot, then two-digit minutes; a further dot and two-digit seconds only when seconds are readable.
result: 2.10
